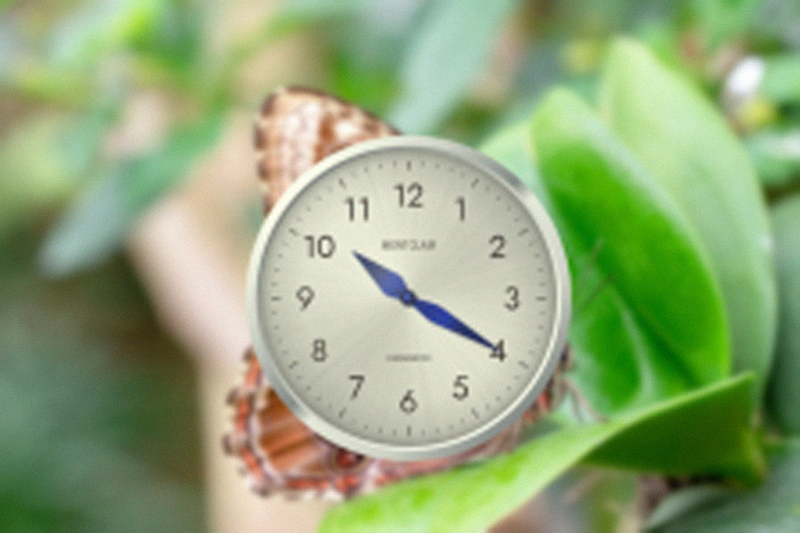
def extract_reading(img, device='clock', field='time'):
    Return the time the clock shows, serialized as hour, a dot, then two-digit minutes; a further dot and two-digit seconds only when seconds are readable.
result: 10.20
